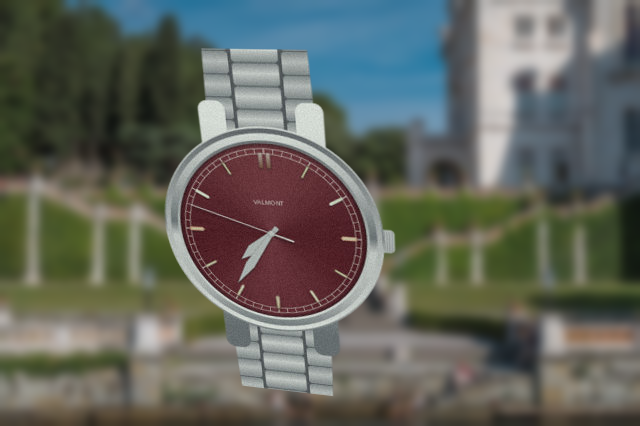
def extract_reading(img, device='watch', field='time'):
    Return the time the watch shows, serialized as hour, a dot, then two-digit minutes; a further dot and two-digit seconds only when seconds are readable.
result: 7.35.48
